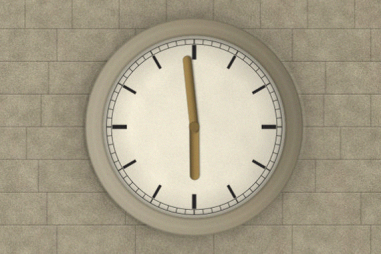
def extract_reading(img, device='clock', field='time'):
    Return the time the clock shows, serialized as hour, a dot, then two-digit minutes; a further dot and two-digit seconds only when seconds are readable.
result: 5.59
